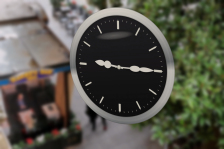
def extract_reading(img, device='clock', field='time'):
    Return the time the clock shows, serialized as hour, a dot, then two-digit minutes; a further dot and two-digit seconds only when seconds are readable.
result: 9.15
